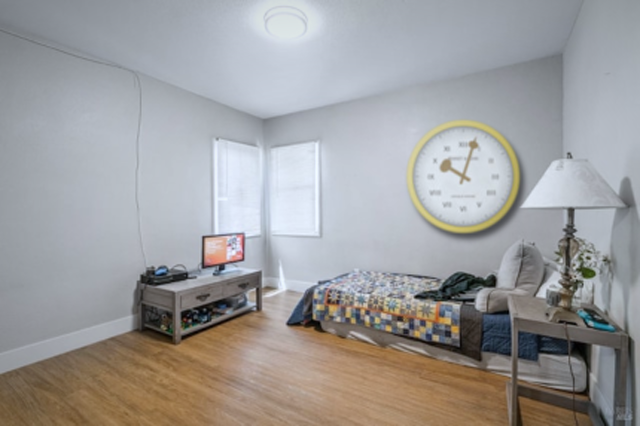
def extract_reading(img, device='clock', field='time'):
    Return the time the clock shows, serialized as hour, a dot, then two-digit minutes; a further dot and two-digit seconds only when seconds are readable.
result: 10.03
